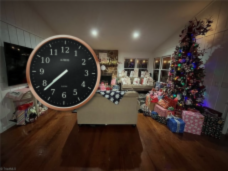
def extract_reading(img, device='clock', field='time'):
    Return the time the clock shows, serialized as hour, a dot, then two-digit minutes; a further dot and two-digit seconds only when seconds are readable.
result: 7.38
